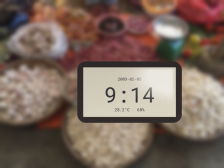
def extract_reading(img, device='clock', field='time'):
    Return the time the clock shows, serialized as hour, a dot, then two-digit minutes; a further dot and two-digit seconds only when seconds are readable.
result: 9.14
